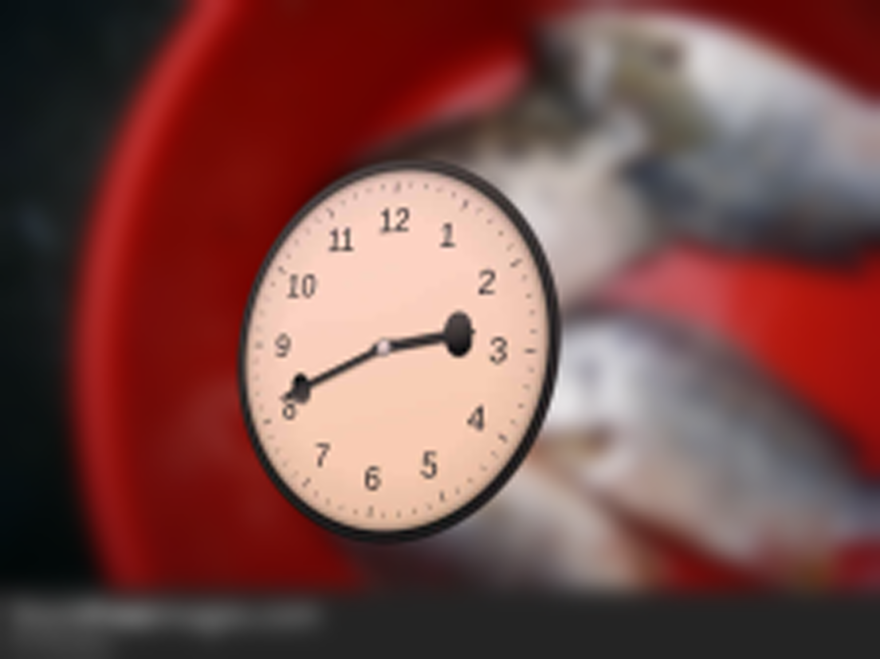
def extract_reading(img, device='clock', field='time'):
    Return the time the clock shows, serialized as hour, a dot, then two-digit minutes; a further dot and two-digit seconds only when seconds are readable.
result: 2.41
